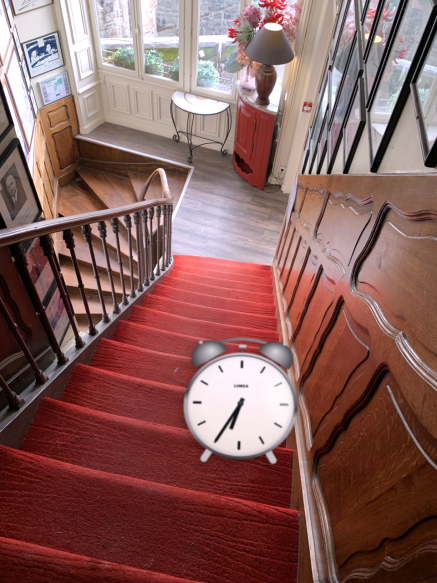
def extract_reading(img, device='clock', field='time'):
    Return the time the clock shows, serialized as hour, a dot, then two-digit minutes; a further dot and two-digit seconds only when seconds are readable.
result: 6.35
